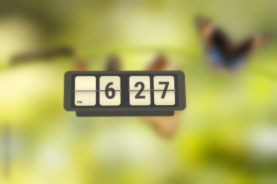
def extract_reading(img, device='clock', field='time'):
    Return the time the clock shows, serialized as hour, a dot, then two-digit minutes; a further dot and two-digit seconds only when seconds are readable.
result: 6.27
